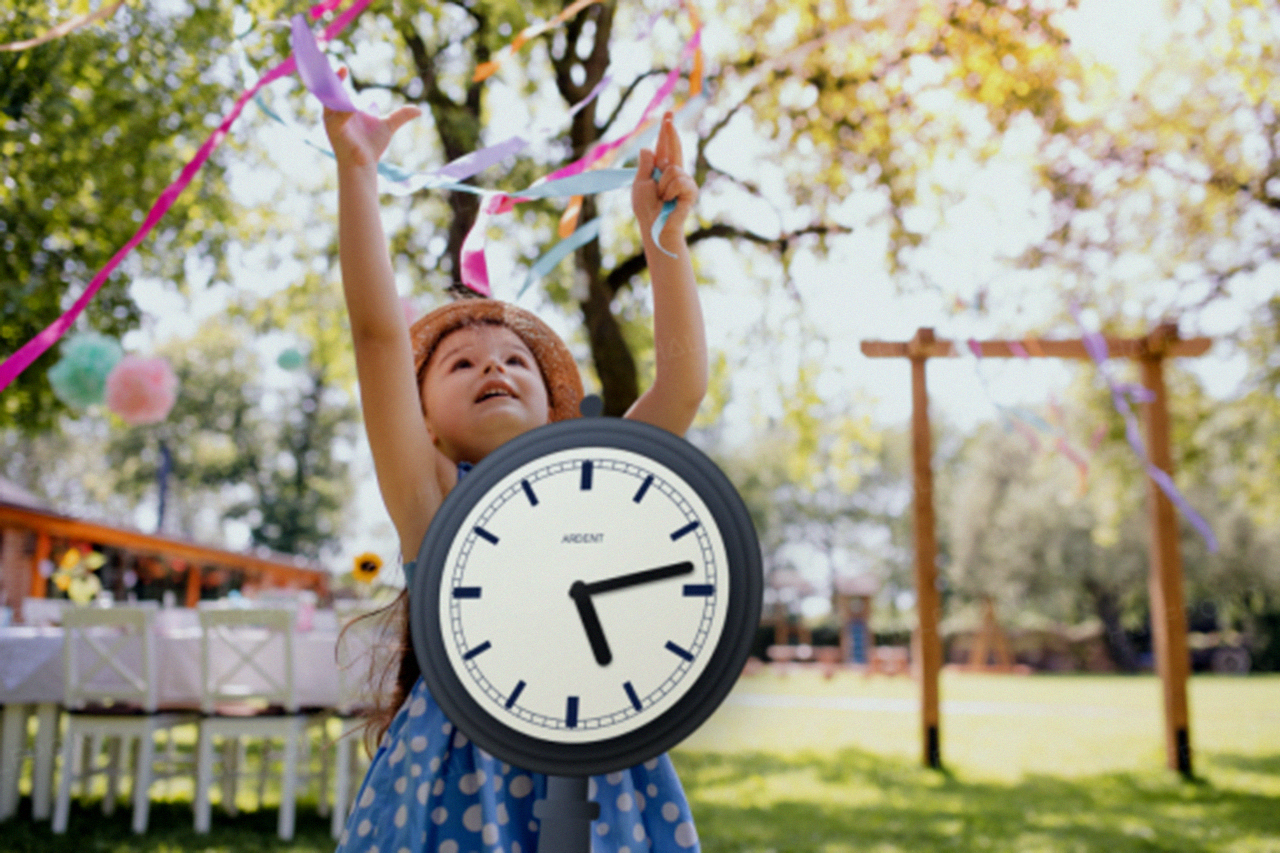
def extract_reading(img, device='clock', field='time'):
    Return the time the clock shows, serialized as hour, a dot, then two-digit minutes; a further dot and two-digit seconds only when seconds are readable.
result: 5.13
